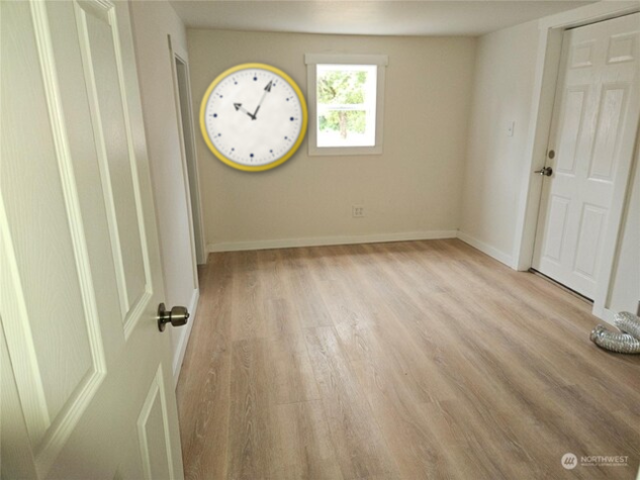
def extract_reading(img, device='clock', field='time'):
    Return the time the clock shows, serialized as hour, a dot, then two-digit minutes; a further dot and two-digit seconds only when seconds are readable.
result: 10.04
